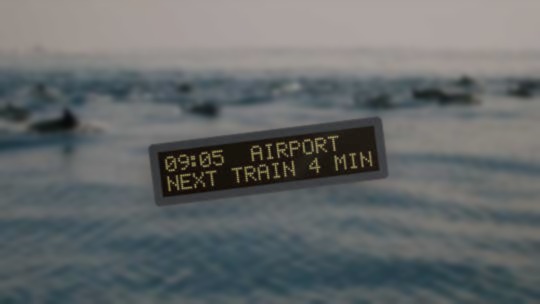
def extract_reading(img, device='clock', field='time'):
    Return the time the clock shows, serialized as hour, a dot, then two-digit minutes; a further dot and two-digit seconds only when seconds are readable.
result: 9.05
